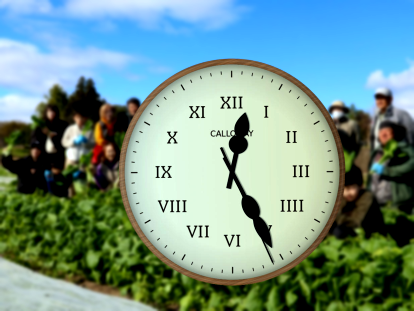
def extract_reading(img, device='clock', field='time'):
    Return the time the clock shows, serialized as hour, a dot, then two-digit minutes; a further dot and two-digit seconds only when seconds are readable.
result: 12.25.26
